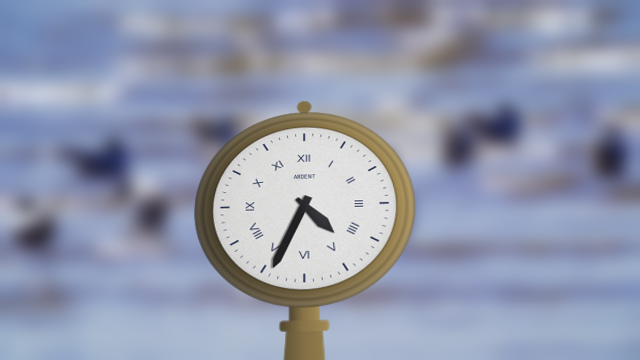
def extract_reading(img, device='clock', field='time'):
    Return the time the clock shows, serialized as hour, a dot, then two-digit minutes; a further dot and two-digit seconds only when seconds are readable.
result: 4.34
